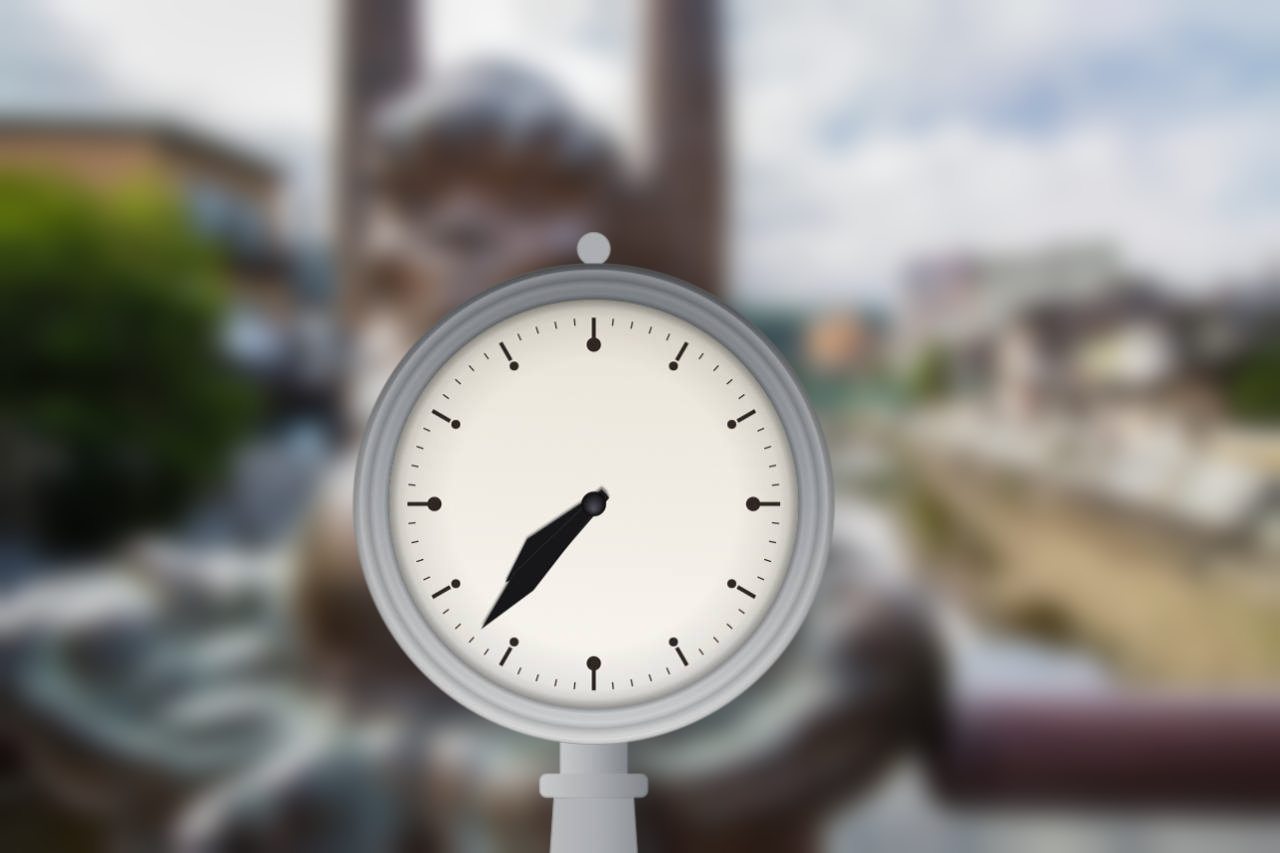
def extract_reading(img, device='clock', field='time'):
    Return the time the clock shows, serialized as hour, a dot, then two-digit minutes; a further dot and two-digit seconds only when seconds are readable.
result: 7.37
